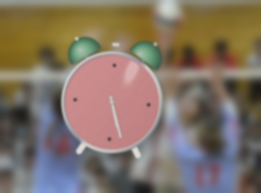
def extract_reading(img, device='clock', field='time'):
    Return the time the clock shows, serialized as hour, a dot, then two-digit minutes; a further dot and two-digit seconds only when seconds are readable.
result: 5.27
